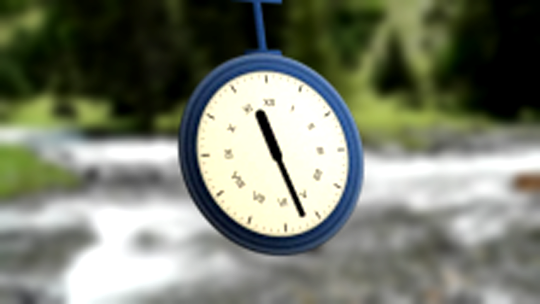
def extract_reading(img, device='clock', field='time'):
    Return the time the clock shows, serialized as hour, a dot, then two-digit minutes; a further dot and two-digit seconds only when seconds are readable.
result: 11.27
